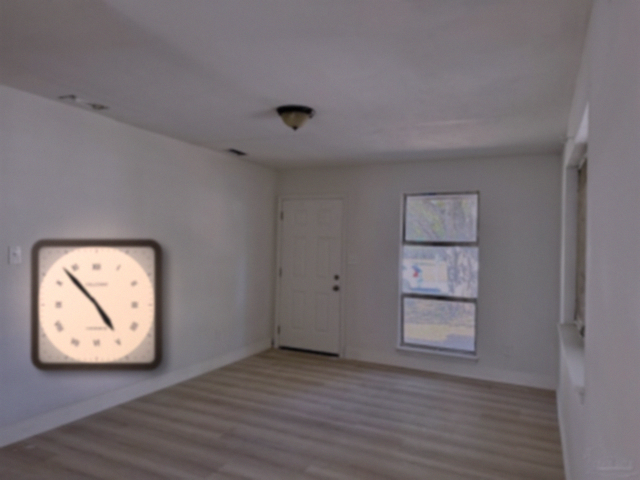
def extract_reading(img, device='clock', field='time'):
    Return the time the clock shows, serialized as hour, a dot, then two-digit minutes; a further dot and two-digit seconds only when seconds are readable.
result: 4.53
